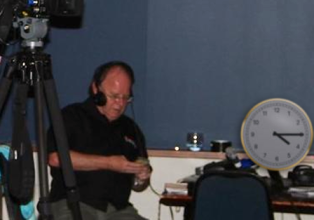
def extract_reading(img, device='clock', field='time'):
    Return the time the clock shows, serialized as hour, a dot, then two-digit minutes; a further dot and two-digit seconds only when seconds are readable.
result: 4.15
